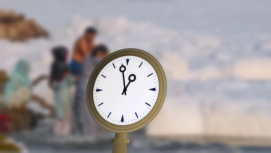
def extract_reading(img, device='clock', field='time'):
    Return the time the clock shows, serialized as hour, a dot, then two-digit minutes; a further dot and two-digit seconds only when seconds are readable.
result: 12.58
